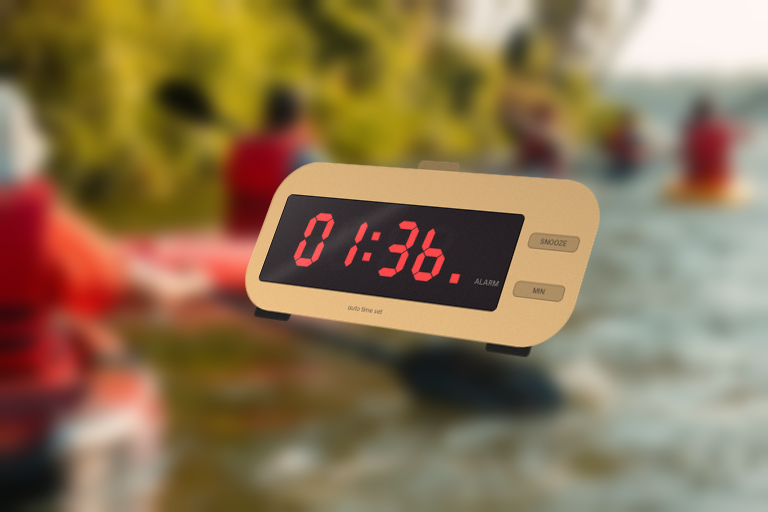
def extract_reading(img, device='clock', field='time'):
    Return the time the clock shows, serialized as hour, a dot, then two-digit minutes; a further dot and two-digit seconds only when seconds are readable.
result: 1.36
